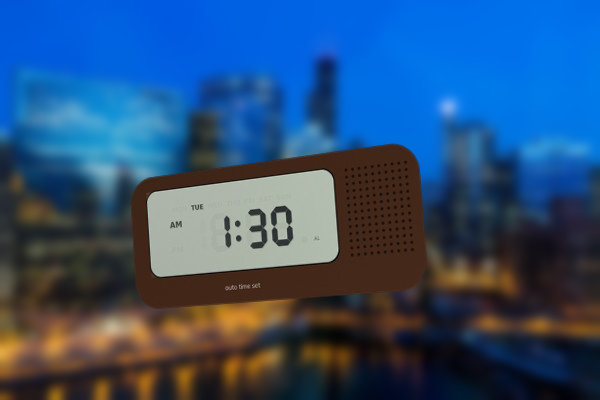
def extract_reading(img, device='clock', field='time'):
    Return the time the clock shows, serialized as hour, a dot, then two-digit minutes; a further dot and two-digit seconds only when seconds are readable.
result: 1.30
